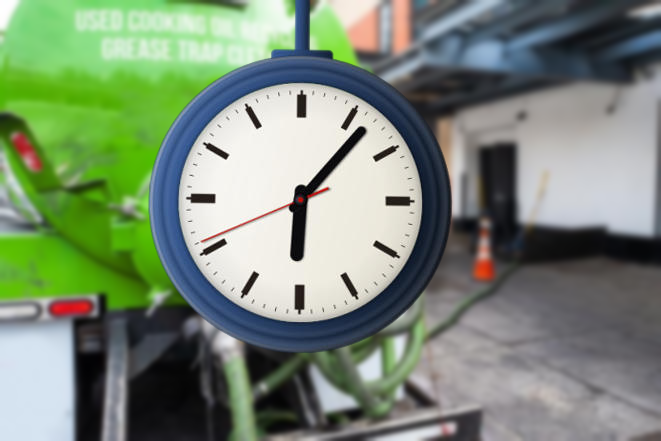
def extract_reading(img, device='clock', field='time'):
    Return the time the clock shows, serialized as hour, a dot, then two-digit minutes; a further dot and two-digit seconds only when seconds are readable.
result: 6.06.41
